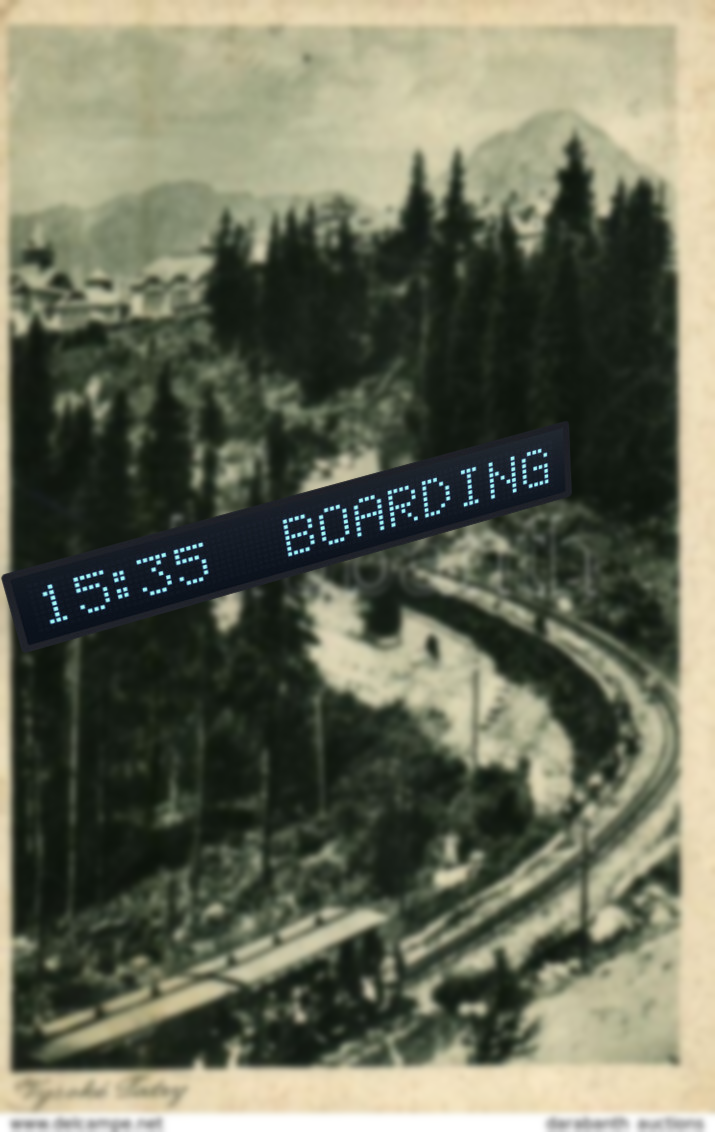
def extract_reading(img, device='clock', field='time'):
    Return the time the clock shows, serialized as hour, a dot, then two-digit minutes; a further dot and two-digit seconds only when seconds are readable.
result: 15.35
